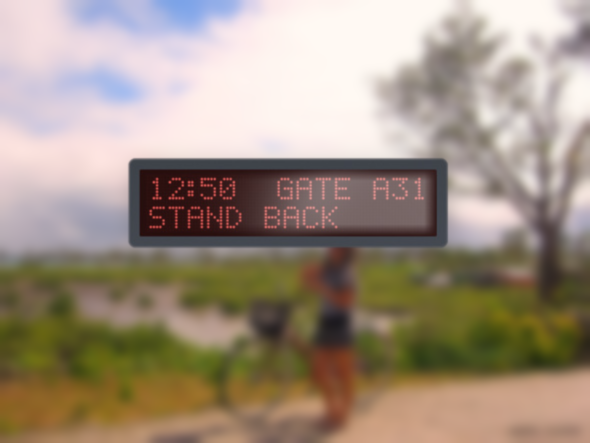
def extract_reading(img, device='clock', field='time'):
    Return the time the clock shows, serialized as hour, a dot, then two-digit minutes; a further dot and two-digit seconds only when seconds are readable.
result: 12.50
